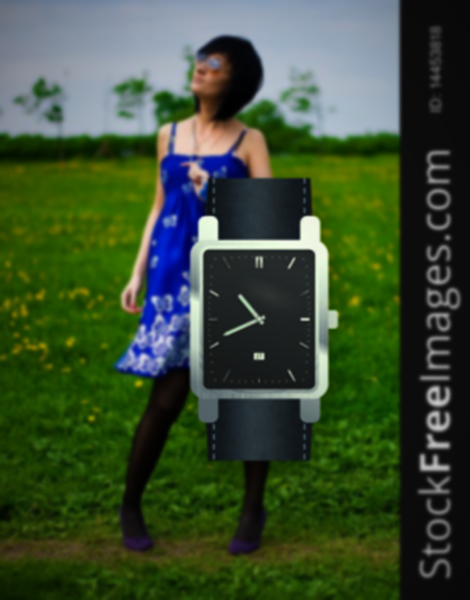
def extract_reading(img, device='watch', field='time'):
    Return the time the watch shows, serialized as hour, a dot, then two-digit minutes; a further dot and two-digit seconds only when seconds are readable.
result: 10.41
